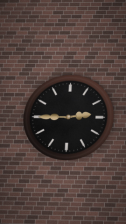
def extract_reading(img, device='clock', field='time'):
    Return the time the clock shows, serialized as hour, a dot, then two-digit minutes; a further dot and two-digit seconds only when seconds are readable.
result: 2.45
